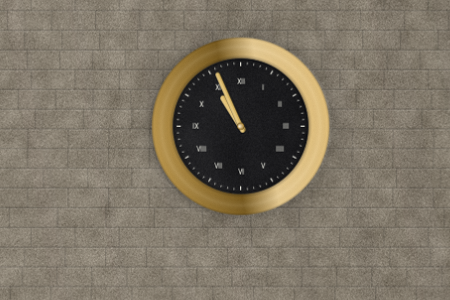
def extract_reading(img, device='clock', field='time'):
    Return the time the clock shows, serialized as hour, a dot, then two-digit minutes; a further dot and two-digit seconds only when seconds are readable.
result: 10.56
